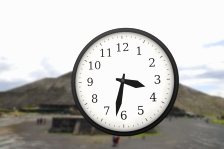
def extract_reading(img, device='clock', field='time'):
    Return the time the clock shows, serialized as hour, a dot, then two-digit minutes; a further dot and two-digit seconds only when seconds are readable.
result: 3.32
